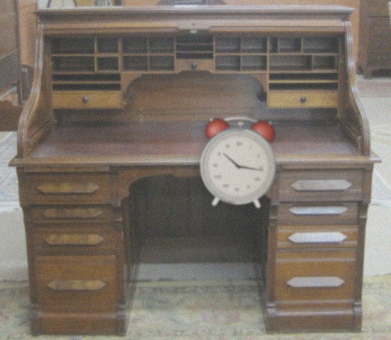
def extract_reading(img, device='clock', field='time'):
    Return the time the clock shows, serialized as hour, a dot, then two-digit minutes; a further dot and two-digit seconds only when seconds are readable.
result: 10.16
